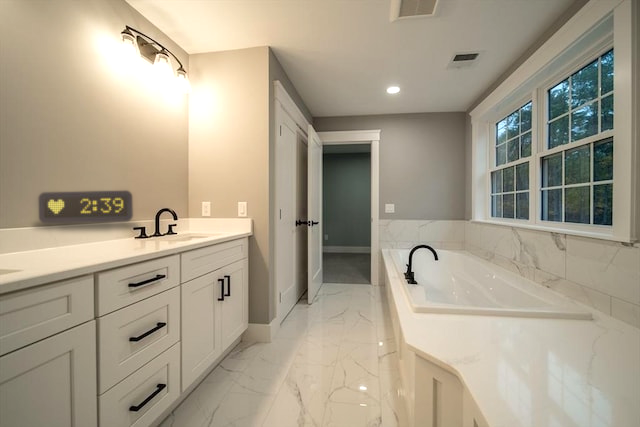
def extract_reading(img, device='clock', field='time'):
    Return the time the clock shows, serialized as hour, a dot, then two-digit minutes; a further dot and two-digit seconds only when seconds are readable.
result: 2.39
